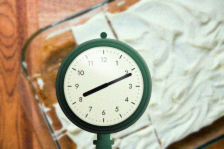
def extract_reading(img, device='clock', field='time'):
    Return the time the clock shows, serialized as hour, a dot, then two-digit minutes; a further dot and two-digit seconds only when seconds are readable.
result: 8.11
